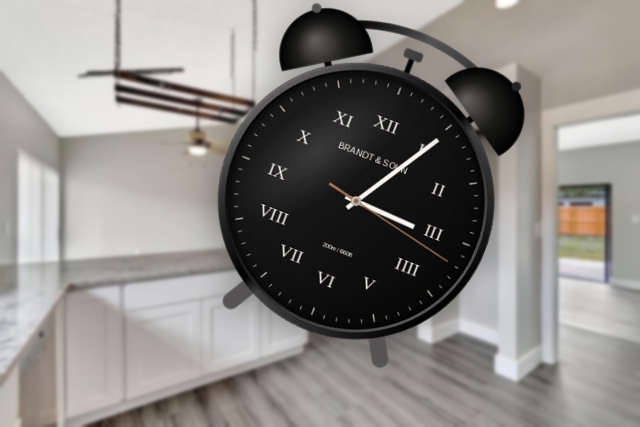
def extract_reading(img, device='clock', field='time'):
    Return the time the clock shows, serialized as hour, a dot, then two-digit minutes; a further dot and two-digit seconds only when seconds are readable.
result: 3.05.17
